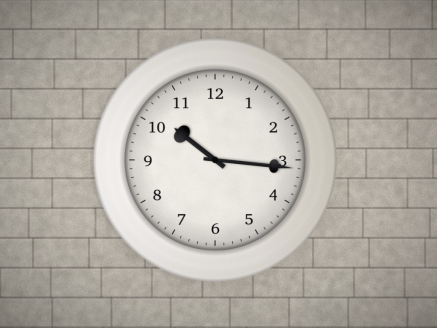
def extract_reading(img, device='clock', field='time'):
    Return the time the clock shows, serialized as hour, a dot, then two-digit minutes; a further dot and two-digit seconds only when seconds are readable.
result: 10.16
